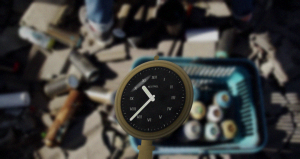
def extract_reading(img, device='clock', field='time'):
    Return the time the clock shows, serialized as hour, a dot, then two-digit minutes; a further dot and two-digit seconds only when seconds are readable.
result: 10.37
